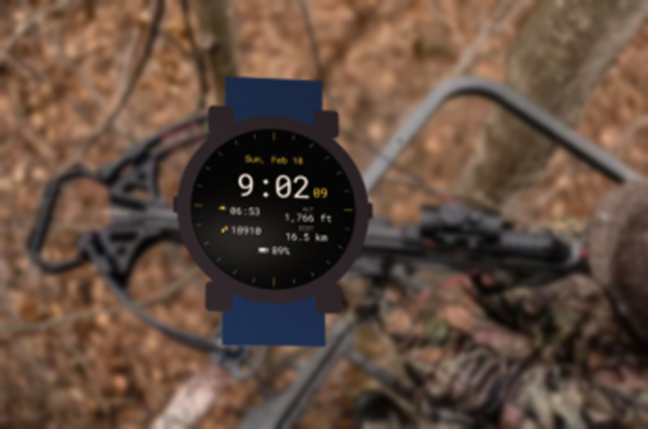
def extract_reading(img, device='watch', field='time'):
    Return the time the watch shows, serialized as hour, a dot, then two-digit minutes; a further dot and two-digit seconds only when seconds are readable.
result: 9.02
